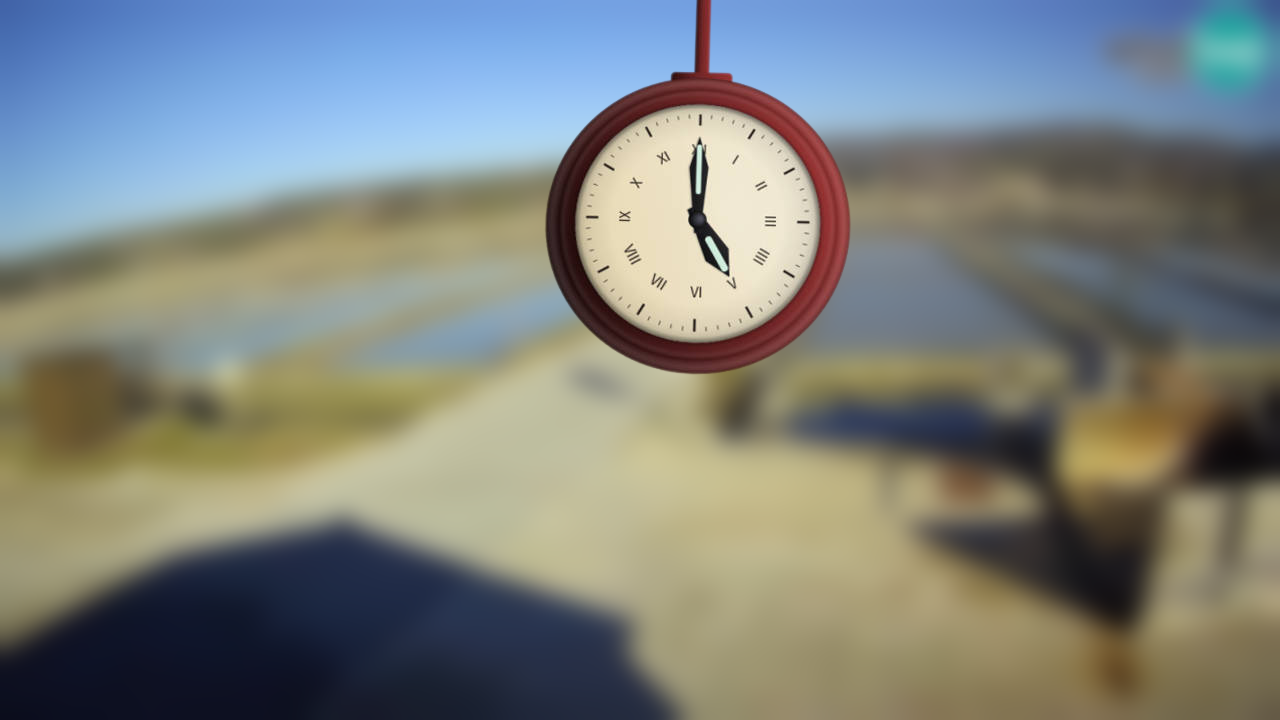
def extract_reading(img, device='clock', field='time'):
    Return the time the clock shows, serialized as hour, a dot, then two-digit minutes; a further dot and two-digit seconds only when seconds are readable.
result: 5.00
